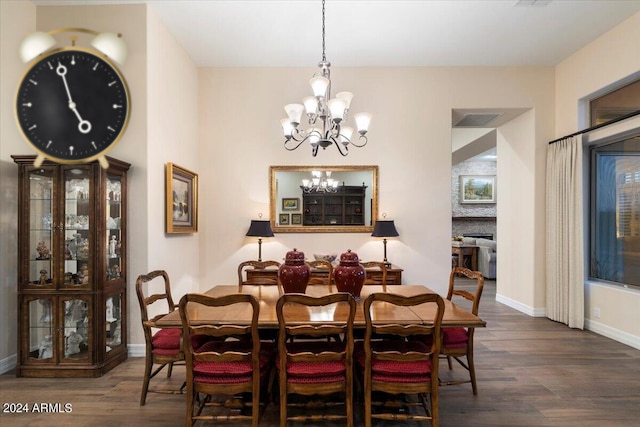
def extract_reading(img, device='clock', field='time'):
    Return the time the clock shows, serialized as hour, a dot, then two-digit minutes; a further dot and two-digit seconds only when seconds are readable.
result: 4.57
